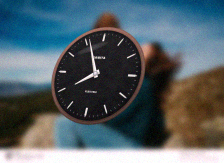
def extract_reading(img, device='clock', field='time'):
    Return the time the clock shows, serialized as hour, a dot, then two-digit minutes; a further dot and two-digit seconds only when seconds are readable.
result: 7.56
